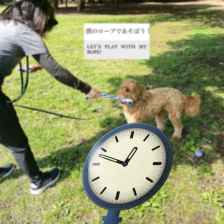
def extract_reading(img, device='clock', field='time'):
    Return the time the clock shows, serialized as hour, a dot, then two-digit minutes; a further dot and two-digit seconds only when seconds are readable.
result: 12.48
